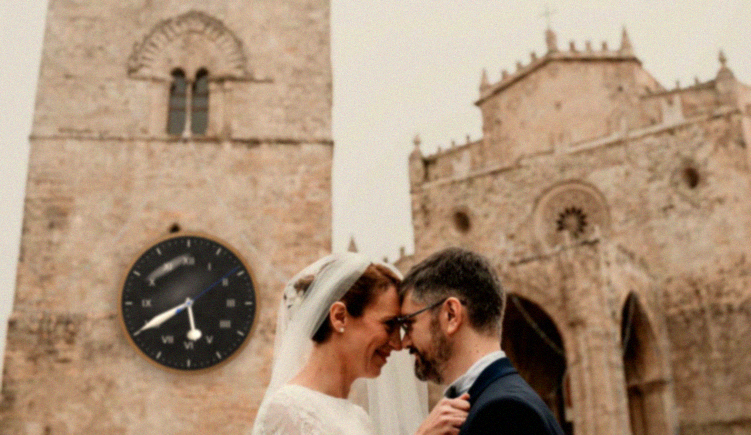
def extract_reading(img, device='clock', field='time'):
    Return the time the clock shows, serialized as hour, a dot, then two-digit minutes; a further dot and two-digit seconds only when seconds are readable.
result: 5.40.09
